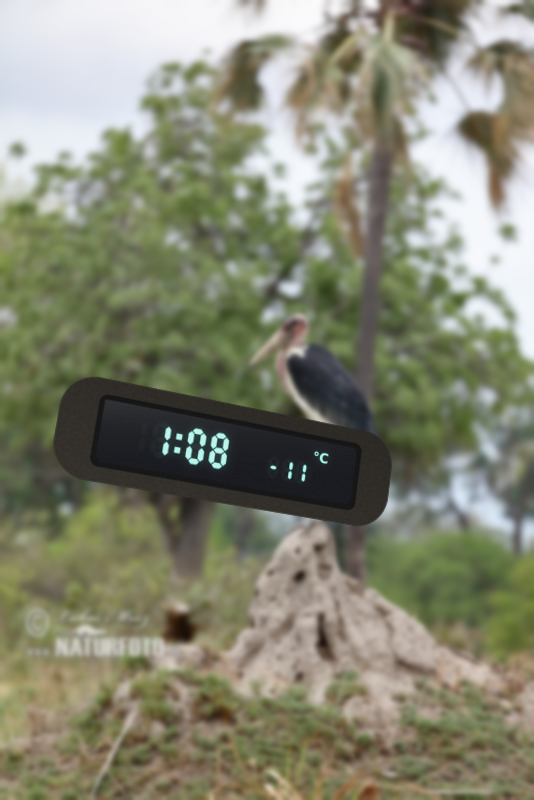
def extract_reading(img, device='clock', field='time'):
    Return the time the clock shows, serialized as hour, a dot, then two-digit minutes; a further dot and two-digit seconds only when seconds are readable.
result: 1.08
